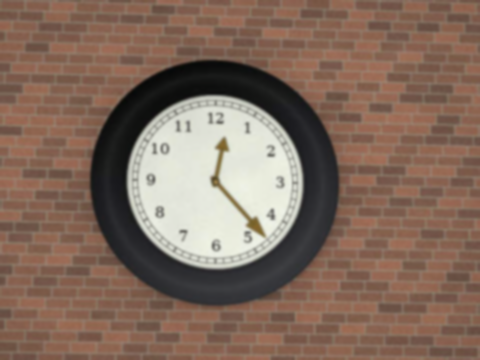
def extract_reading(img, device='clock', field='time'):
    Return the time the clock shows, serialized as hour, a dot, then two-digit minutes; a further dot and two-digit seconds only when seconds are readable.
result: 12.23
